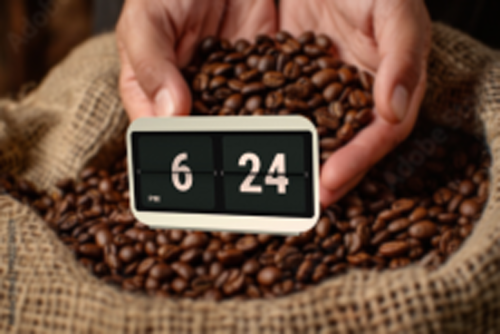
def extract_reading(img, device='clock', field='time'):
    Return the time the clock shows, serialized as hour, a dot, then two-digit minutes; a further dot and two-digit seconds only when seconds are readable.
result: 6.24
